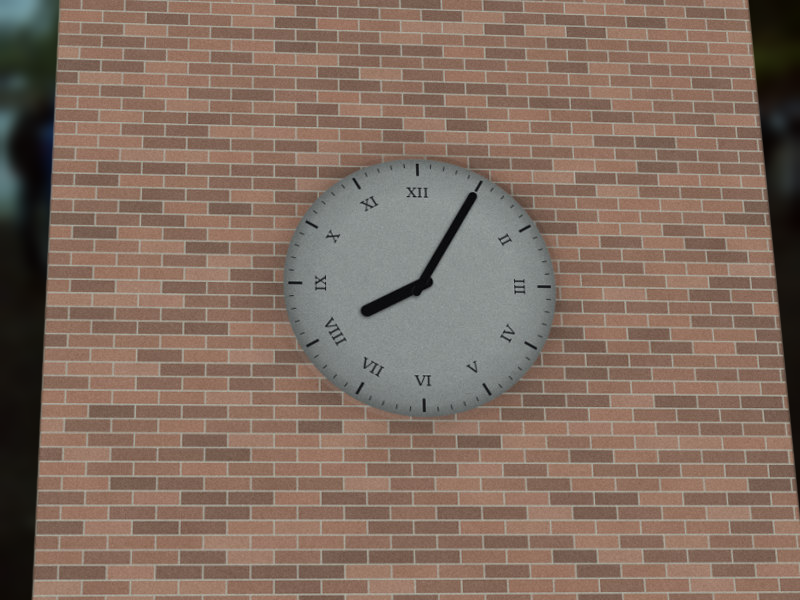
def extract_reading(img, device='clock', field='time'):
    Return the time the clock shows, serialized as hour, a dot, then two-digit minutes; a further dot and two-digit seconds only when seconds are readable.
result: 8.05
